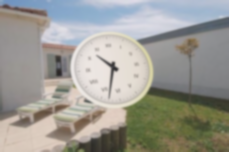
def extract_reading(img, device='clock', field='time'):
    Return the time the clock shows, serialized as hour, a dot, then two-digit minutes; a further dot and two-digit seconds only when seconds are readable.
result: 10.33
